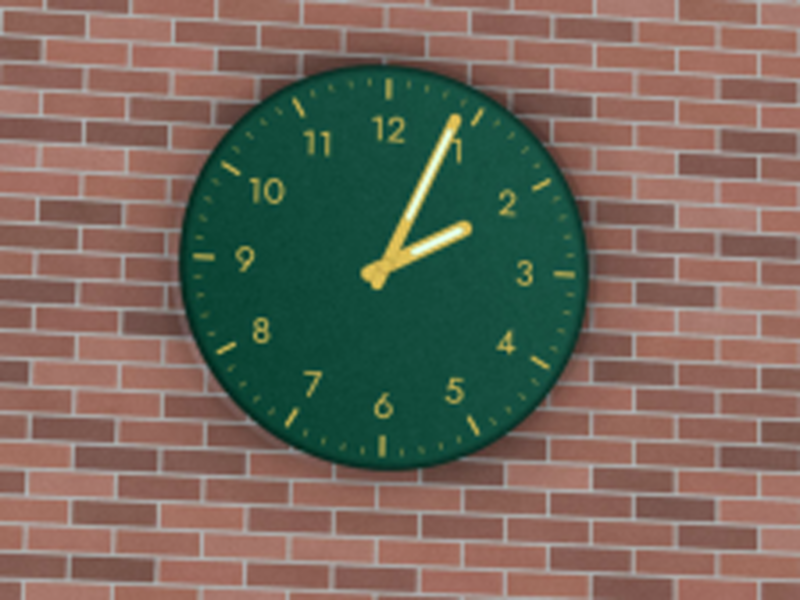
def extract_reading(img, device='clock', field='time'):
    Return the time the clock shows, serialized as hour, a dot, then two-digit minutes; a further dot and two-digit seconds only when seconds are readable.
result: 2.04
